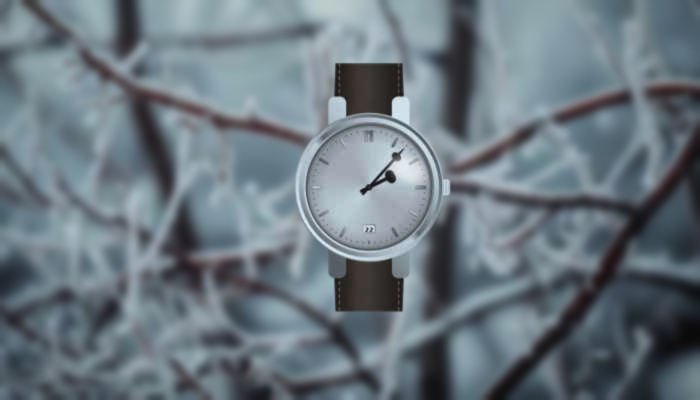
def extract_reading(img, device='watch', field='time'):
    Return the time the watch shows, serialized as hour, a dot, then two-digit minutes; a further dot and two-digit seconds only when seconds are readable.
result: 2.07
